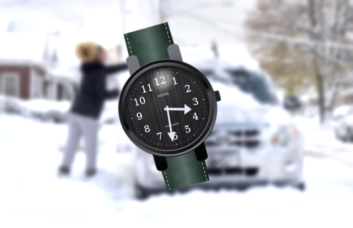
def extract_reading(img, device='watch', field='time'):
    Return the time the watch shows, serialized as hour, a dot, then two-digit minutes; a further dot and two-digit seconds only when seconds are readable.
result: 3.31
